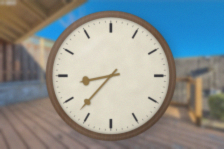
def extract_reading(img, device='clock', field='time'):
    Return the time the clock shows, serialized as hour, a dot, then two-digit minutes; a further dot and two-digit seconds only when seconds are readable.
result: 8.37
